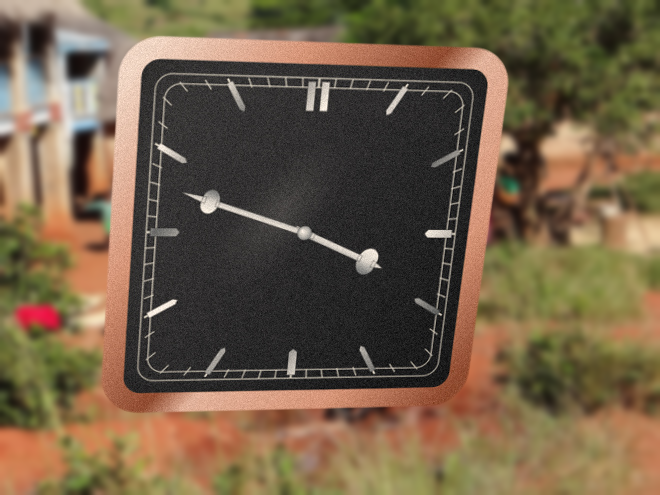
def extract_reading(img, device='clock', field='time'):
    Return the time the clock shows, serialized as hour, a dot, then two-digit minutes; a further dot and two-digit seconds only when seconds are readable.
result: 3.48
